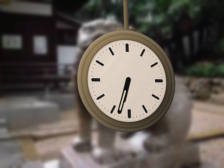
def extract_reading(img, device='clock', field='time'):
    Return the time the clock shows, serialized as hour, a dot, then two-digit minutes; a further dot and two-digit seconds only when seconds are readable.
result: 6.33
